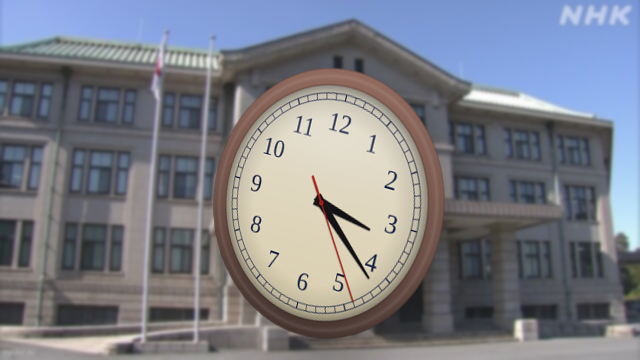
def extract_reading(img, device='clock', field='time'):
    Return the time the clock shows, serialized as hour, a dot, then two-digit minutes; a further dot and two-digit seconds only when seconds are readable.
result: 3.21.24
